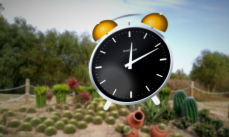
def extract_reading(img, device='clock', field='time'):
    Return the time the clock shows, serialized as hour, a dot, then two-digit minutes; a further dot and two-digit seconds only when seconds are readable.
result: 12.11
